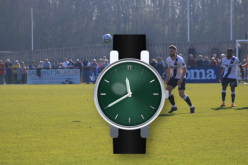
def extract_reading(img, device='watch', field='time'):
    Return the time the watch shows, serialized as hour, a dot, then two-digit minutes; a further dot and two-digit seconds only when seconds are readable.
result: 11.40
